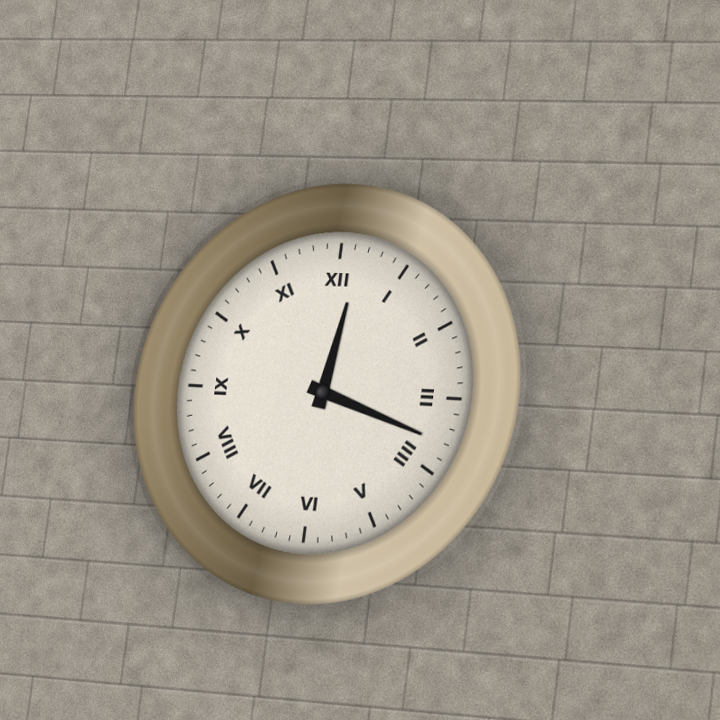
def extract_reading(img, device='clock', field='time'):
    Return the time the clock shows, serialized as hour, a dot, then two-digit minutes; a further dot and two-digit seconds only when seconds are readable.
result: 12.18
